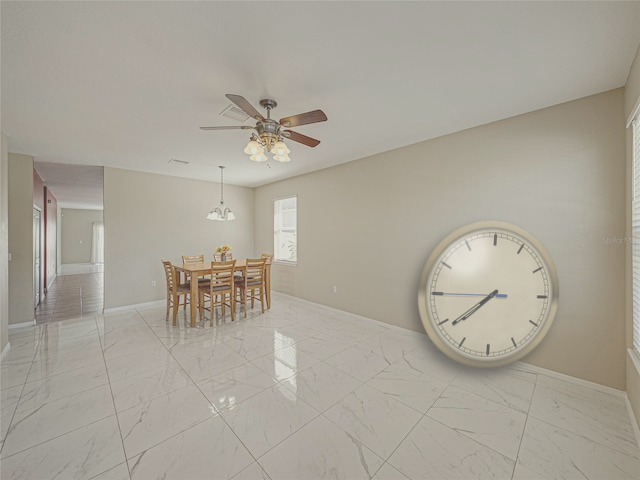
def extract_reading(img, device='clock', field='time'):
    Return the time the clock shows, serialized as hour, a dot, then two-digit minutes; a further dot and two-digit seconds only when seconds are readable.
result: 7.38.45
